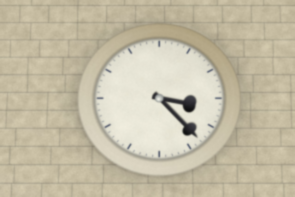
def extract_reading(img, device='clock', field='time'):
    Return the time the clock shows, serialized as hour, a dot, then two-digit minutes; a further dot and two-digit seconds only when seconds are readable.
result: 3.23
